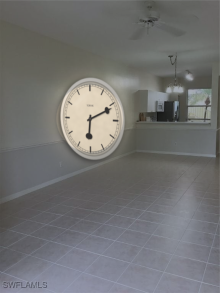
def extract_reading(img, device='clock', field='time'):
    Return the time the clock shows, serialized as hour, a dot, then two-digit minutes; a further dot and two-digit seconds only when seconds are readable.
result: 6.11
